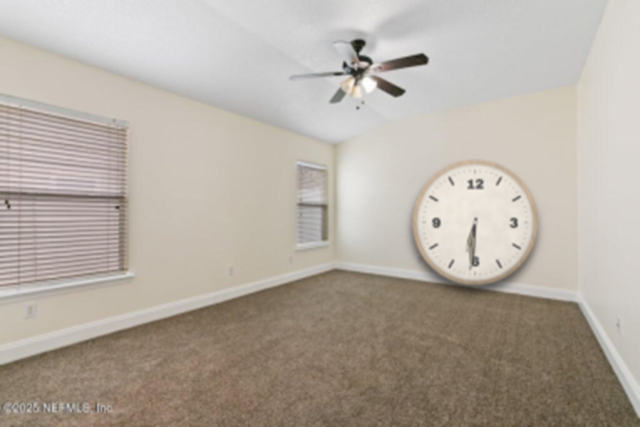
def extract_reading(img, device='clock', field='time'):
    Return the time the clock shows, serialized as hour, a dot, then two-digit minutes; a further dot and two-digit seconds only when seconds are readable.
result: 6.31
